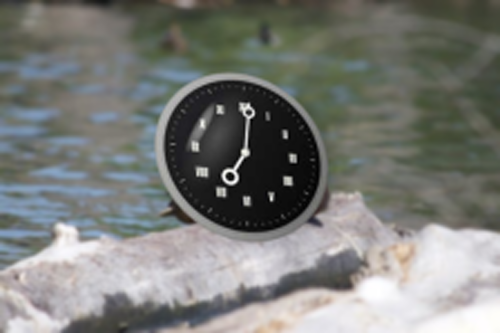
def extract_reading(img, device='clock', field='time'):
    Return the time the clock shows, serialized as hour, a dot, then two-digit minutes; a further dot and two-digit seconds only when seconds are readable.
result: 7.01
